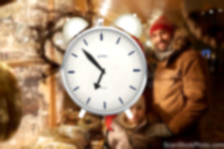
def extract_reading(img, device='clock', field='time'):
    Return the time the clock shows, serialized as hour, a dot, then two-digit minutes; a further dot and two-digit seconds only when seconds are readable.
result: 6.53
